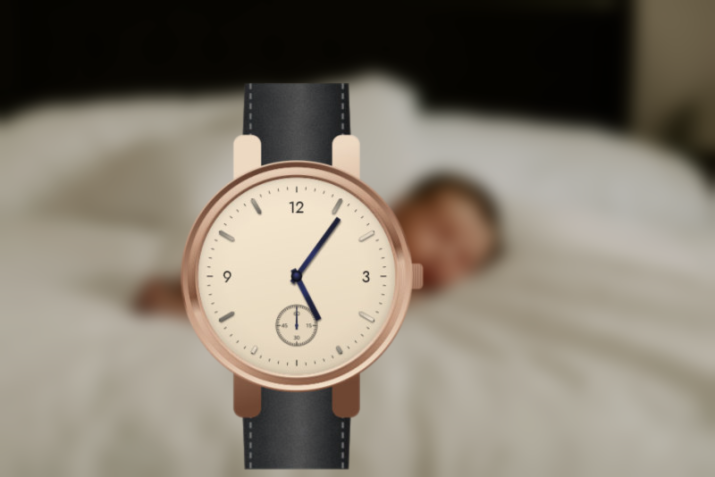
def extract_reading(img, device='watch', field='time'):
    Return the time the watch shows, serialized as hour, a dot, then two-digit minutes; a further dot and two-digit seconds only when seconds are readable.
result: 5.06
